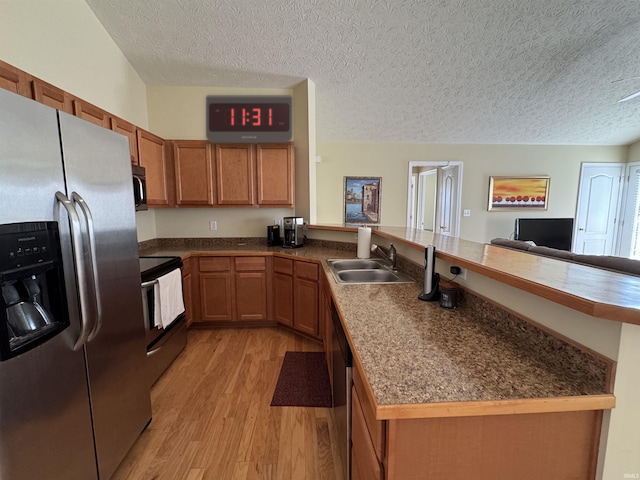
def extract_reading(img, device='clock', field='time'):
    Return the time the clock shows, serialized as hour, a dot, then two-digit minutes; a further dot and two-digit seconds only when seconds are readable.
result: 11.31
